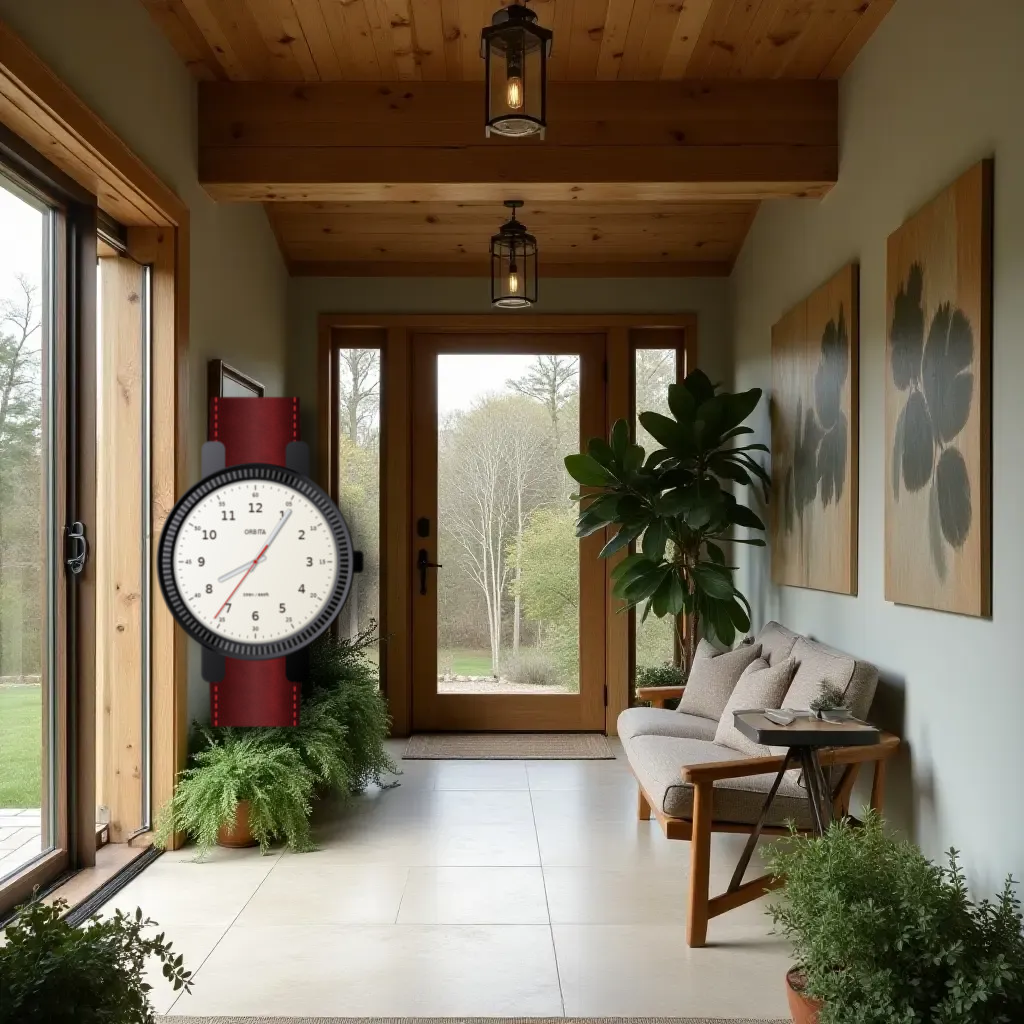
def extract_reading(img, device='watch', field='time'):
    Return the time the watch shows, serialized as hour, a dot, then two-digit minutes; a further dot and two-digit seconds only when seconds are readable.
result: 8.05.36
